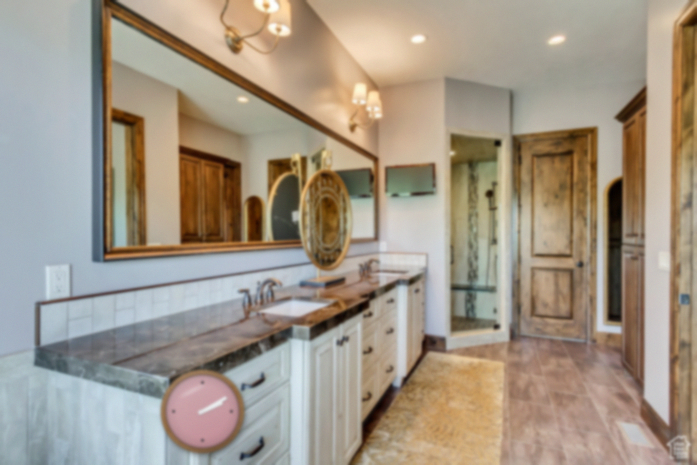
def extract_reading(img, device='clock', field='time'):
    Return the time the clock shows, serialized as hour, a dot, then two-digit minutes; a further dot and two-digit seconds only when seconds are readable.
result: 2.10
